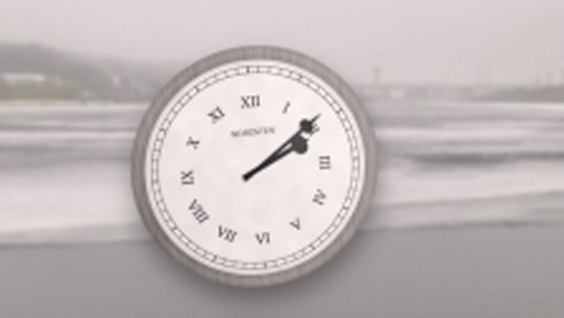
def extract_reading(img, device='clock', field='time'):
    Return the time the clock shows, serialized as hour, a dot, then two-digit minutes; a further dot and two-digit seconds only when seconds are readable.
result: 2.09
